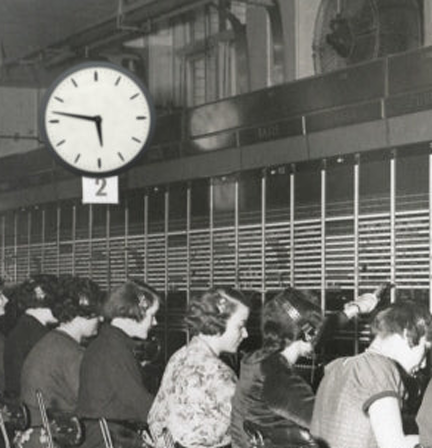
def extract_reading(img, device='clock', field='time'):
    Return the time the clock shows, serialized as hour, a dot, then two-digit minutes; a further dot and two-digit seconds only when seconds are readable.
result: 5.47
